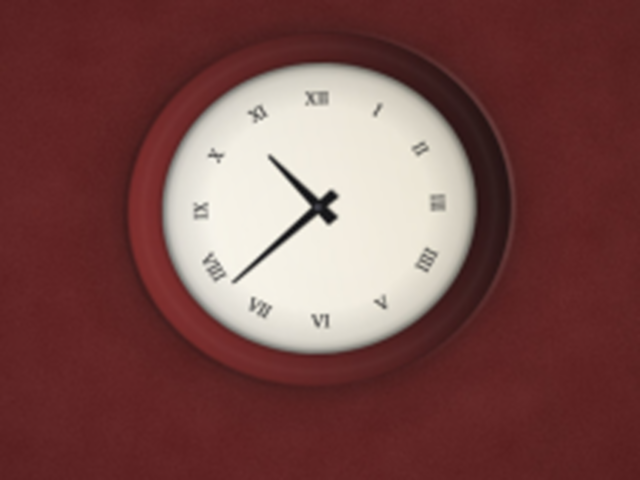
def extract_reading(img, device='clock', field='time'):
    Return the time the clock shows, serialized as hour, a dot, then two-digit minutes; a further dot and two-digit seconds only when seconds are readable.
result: 10.38
